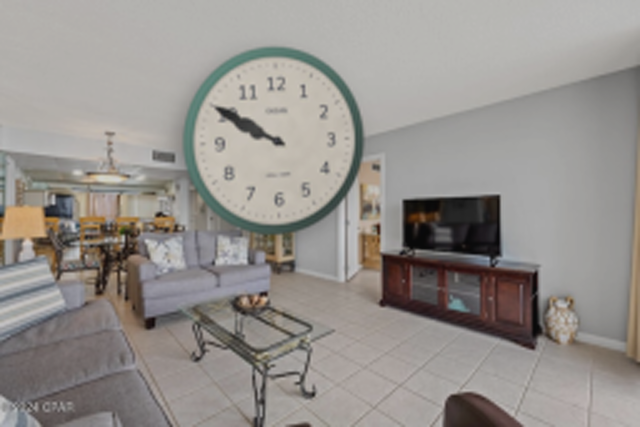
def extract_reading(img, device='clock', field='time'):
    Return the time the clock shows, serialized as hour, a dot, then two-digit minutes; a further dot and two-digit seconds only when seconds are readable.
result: 9.50
